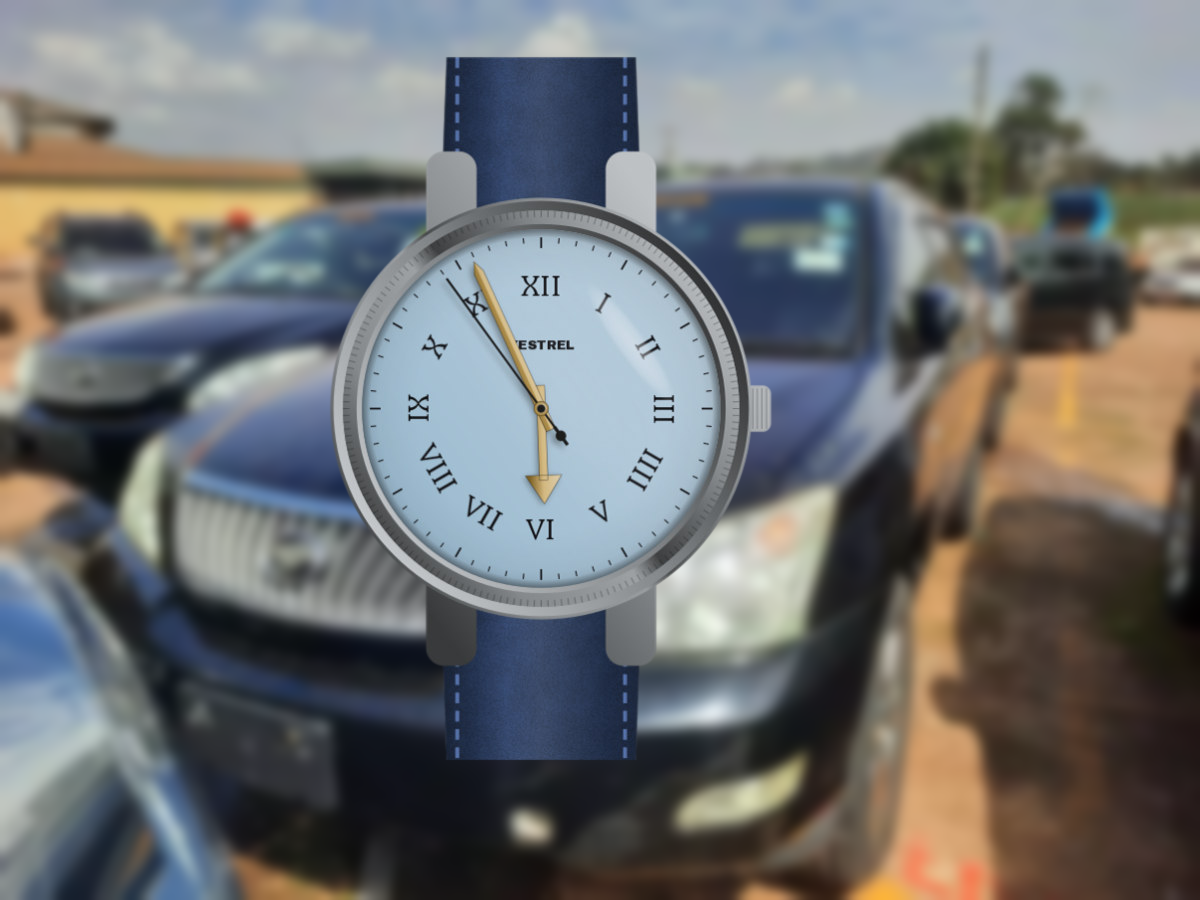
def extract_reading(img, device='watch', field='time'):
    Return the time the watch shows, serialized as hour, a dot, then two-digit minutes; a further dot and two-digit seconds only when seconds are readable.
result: 5.55.54
